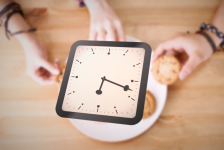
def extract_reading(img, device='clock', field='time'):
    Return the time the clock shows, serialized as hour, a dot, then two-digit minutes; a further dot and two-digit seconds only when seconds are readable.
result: 6.18
